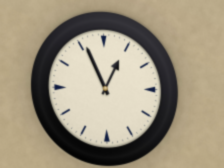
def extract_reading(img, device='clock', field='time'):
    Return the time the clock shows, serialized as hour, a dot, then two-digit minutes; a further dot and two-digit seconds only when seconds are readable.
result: 12.56
